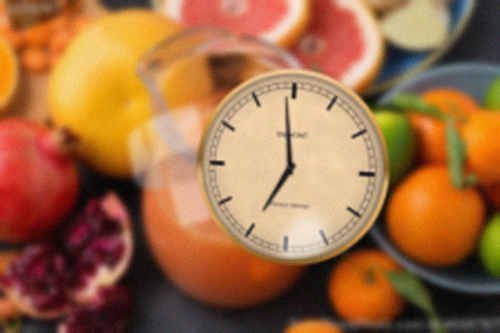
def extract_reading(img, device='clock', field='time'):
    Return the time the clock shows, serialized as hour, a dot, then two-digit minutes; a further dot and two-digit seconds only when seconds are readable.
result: 6.59
